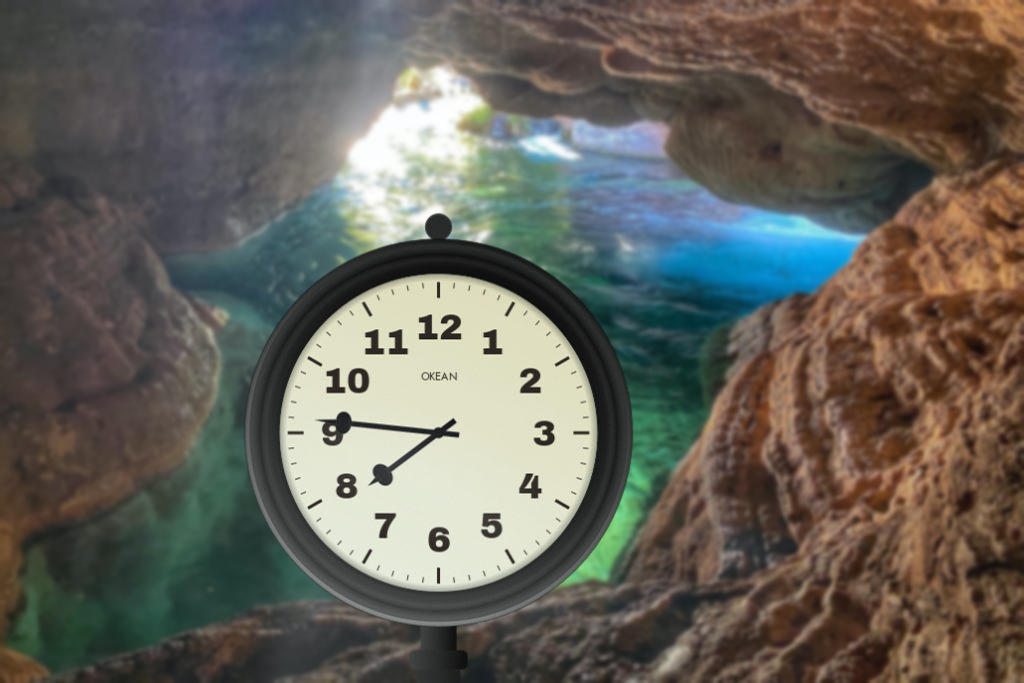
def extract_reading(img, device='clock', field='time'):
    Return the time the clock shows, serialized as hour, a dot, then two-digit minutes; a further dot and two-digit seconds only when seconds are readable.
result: 7.46
